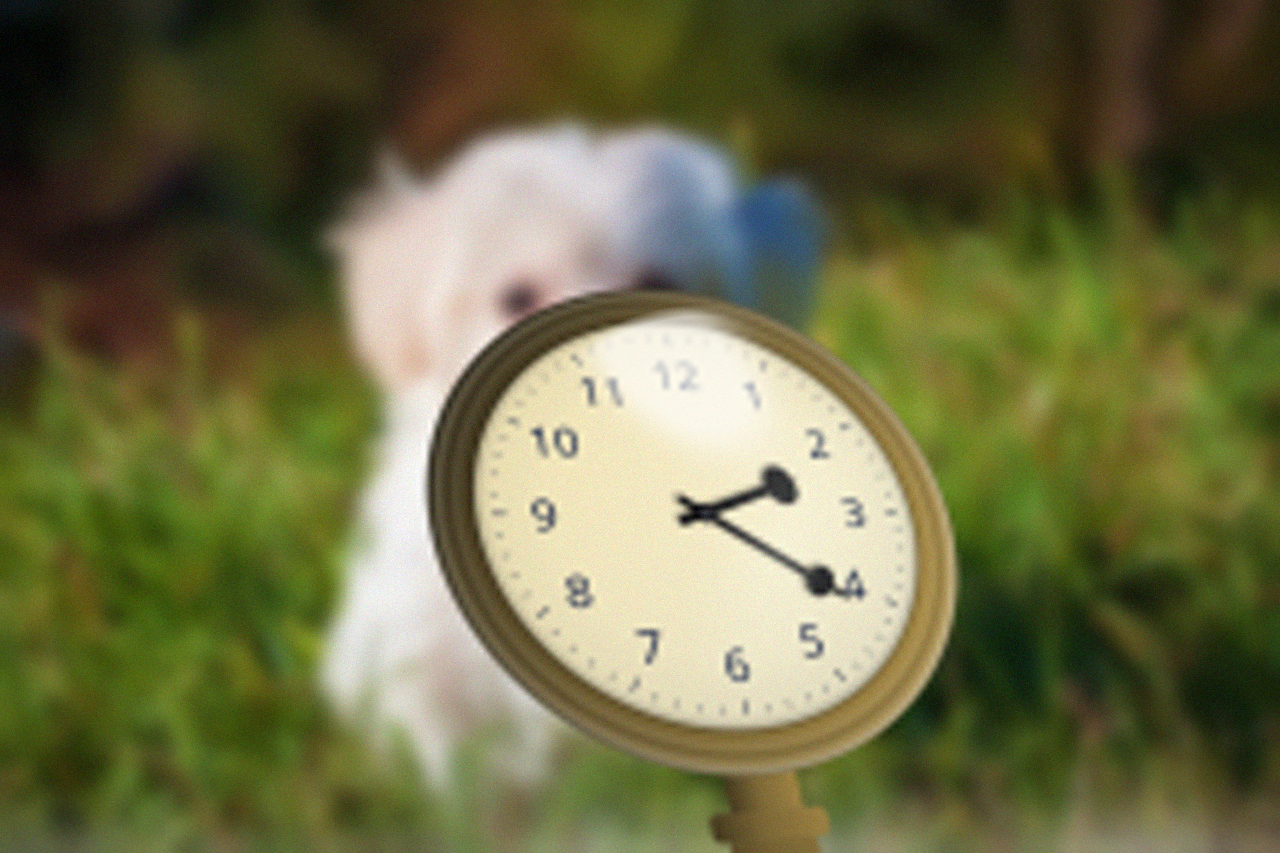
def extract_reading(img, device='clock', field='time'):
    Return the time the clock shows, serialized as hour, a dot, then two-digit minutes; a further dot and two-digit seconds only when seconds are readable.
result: 2.21
